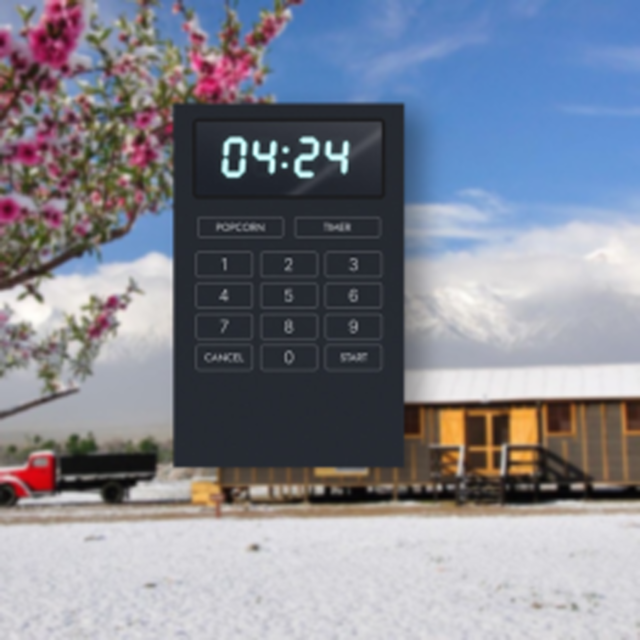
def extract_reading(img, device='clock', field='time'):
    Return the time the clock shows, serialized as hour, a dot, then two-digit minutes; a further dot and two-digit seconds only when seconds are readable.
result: 4.24
